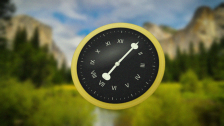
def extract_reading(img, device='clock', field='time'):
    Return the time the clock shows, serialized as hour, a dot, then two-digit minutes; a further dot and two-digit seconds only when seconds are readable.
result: 7.06
